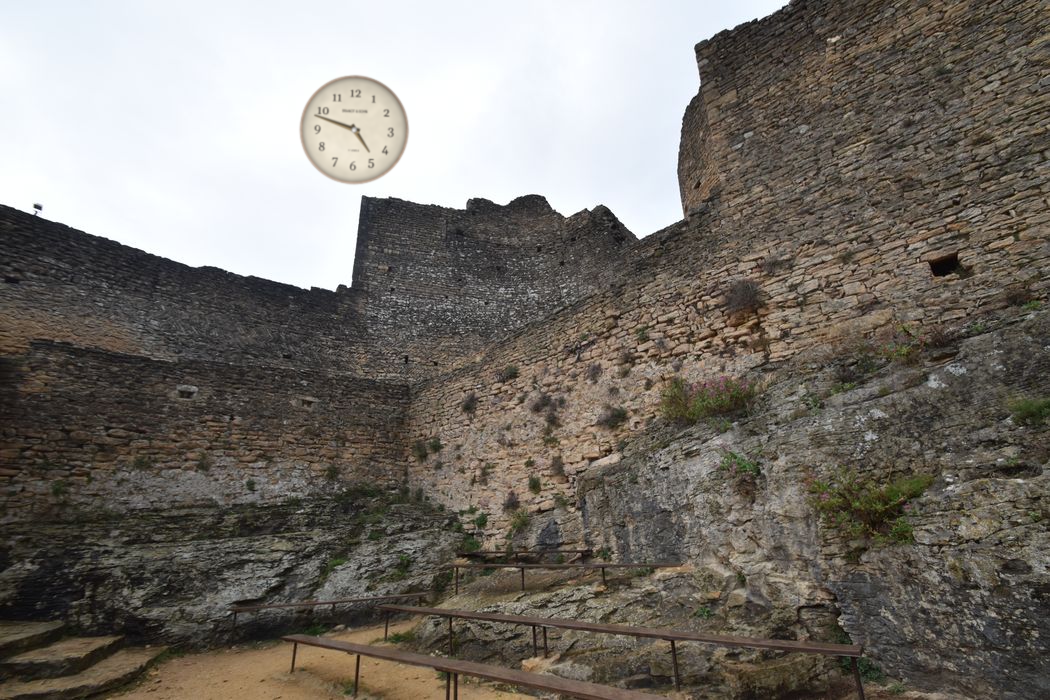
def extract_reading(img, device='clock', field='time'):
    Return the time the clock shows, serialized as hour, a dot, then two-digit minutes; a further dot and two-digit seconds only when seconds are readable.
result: 4.48
